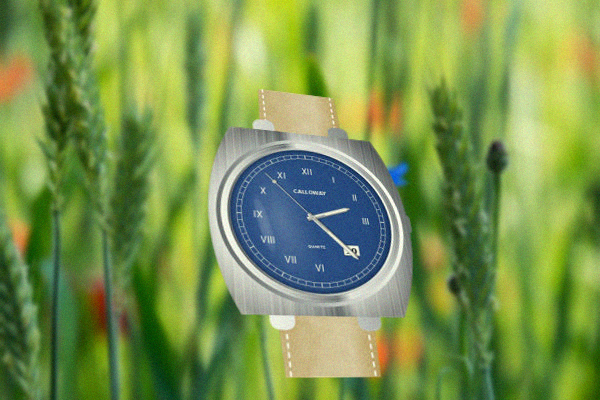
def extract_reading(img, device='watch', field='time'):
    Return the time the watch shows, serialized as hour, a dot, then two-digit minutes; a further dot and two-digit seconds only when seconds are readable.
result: 2.22.53
